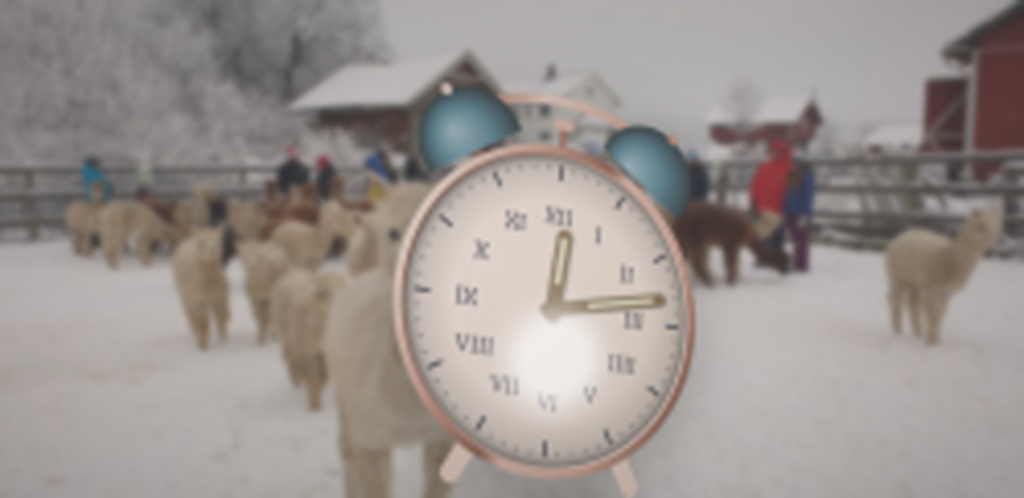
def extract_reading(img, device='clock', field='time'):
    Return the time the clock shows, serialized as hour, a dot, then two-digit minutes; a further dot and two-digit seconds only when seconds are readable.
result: 12.13
